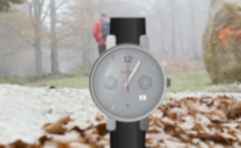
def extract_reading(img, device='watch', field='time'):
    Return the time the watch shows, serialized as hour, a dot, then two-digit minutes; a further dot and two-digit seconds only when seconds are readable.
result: 1.05
